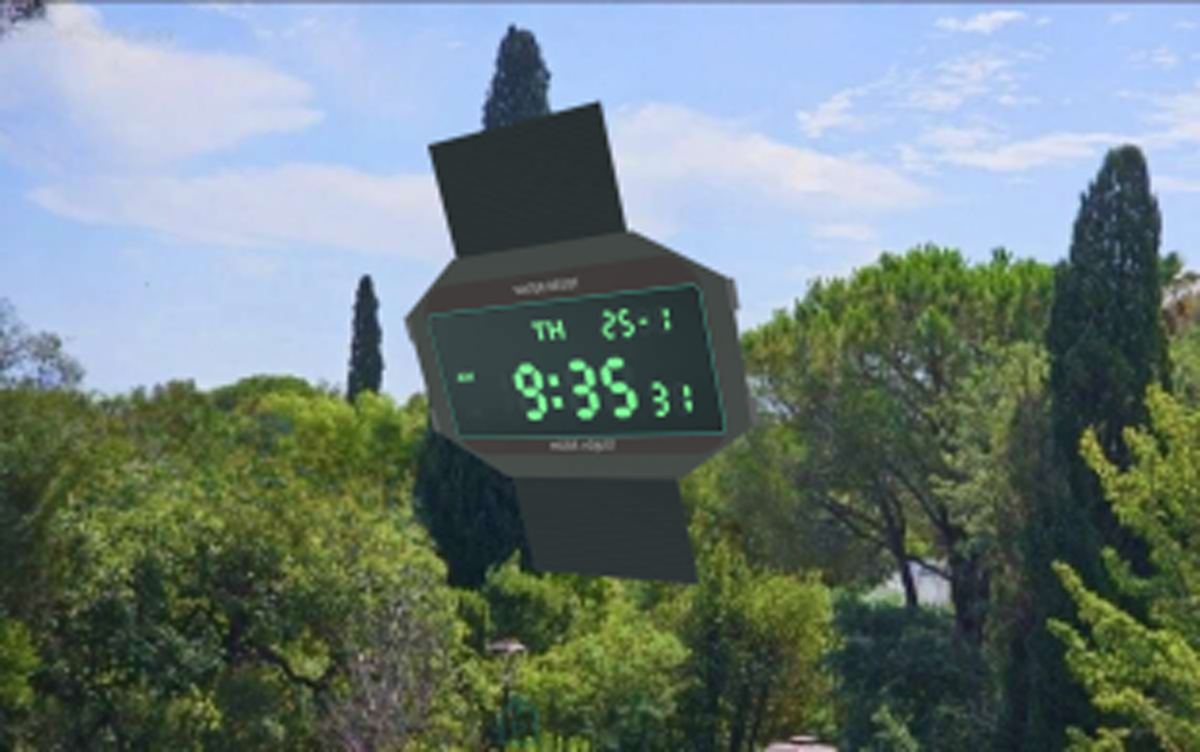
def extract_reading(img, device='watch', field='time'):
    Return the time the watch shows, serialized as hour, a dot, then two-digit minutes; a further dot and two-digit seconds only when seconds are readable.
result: 9.35.31
